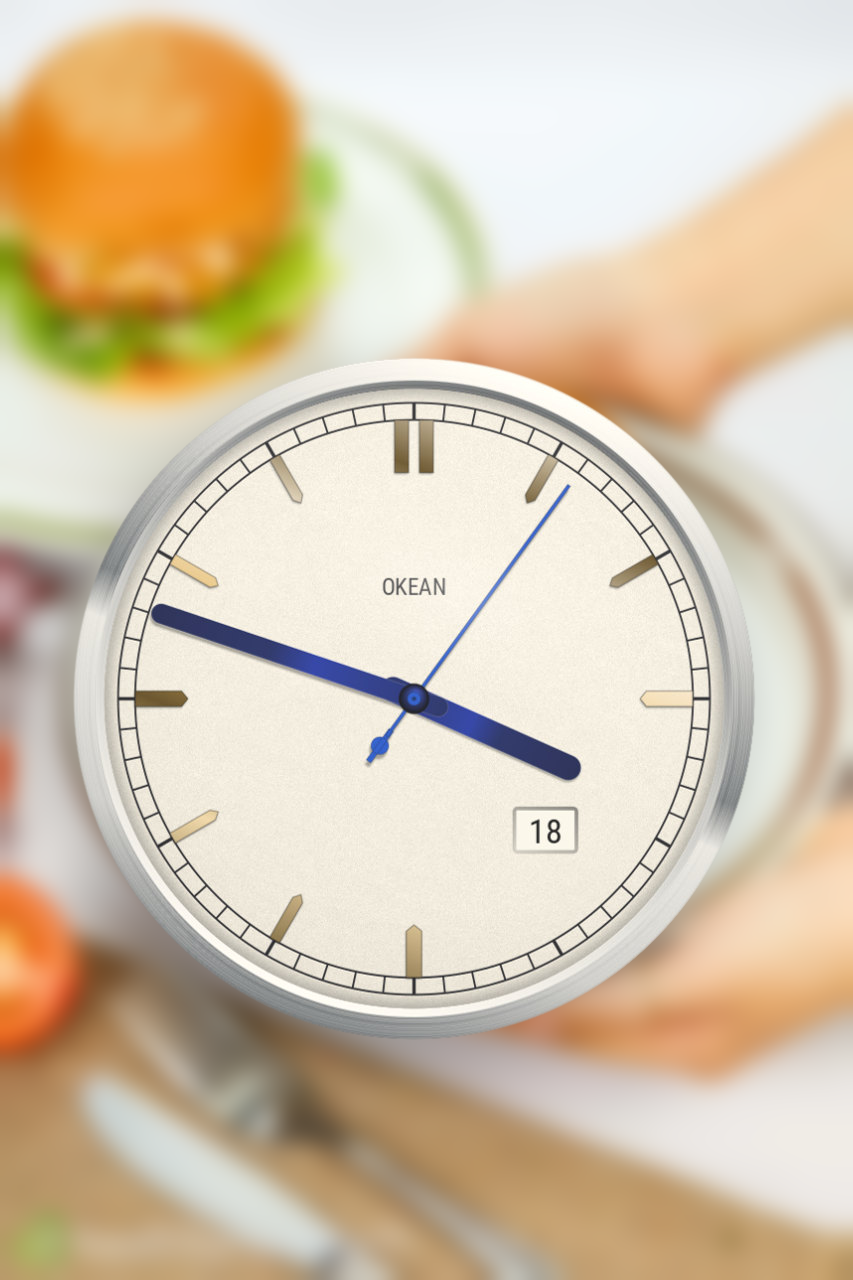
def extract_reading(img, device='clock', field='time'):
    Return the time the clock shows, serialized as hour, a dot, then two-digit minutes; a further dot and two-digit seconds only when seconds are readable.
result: 3.48.06
